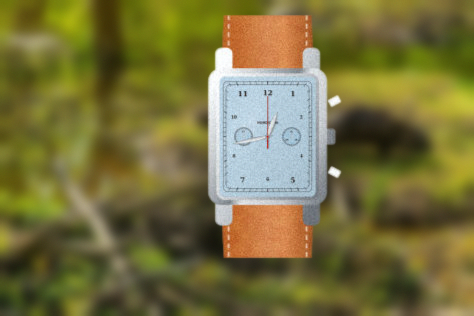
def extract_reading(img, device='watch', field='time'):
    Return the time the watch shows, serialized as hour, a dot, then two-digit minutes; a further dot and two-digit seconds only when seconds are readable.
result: 12.43
